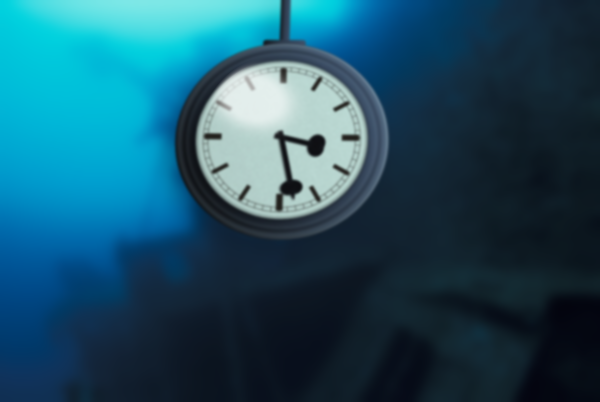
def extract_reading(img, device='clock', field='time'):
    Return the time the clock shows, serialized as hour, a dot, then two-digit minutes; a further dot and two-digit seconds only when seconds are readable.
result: 3.28
